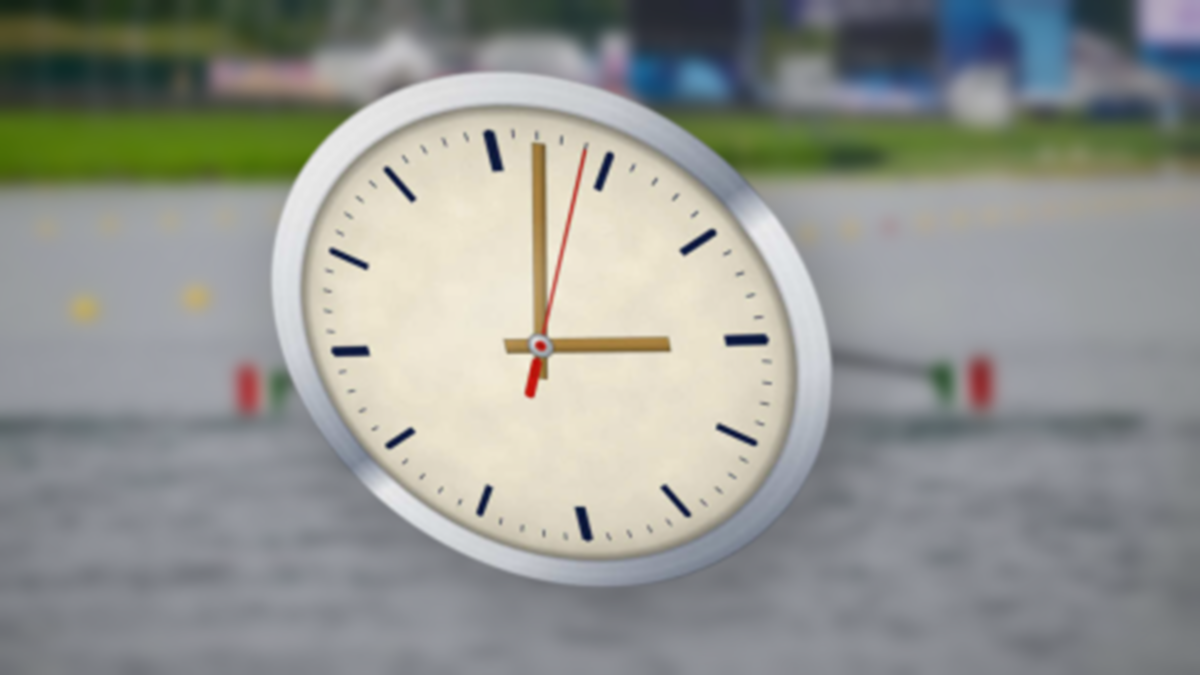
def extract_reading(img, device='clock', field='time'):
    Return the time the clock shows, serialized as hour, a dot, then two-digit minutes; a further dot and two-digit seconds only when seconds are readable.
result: 3.02.04
